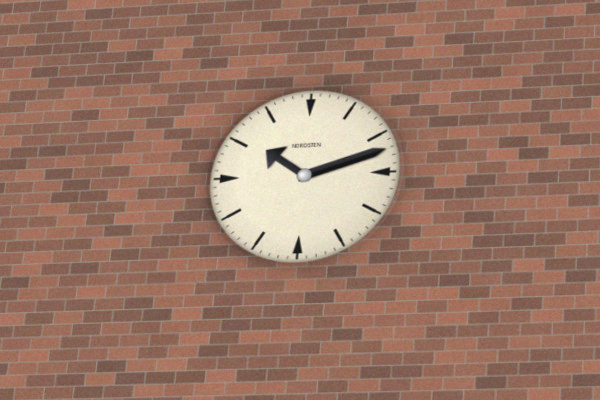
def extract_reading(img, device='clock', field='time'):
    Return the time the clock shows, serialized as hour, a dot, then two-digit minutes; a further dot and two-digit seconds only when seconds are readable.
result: 10.12
